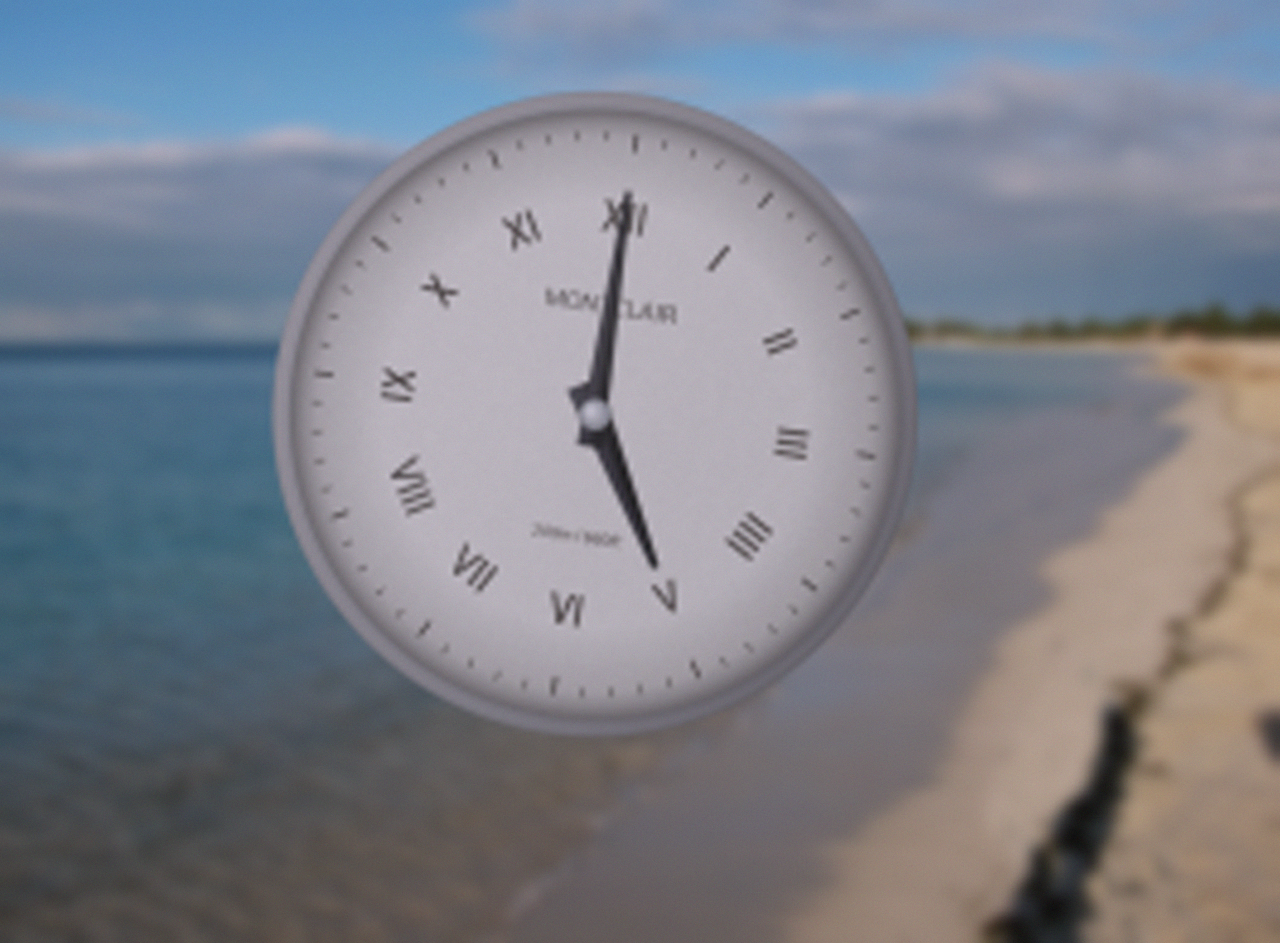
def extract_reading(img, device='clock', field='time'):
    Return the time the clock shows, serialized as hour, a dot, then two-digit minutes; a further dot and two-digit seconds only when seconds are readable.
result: 5.00
